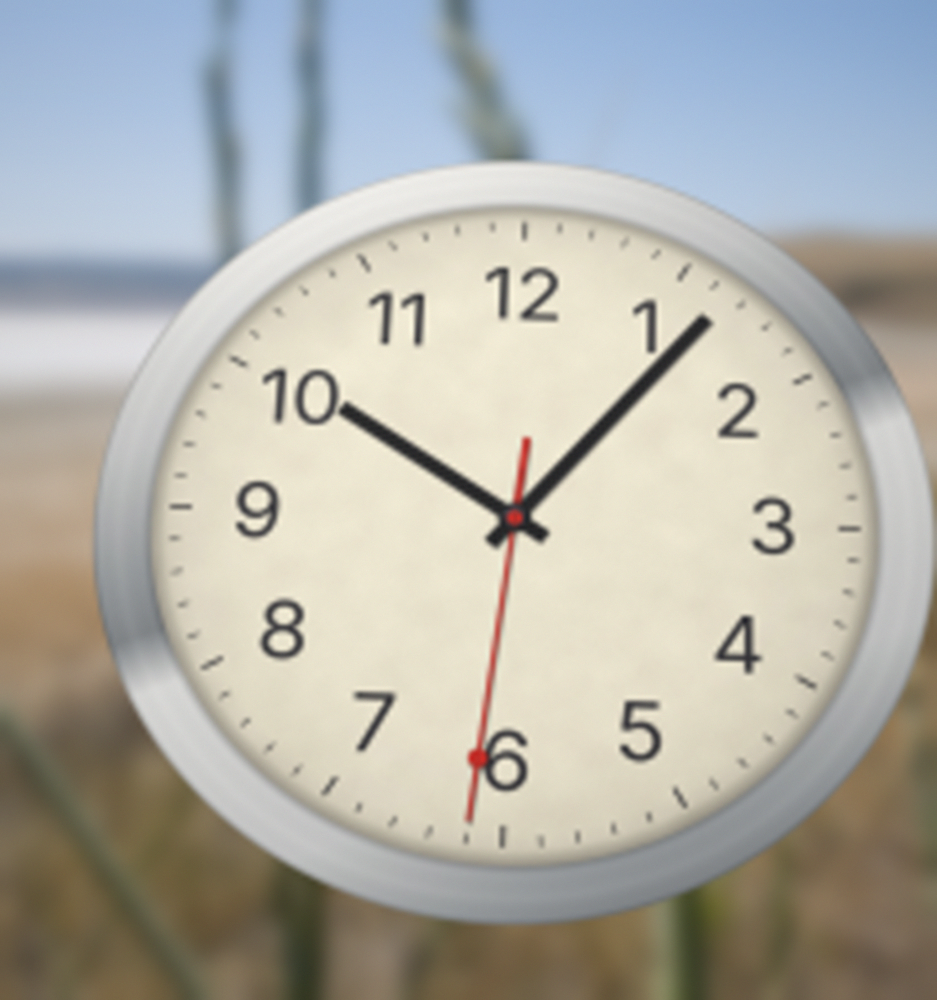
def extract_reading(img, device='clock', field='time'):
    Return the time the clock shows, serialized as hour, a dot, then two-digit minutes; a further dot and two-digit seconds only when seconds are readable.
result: 10.06.31
